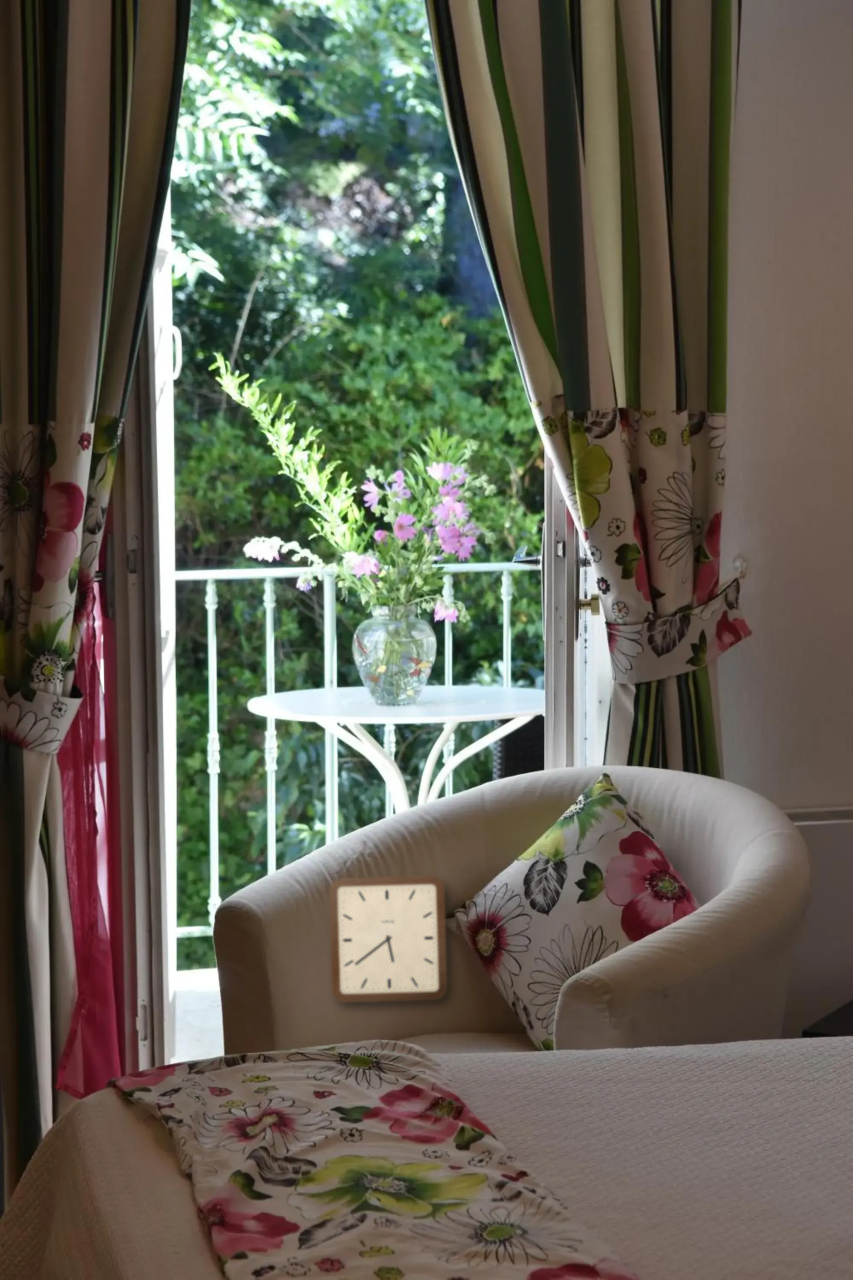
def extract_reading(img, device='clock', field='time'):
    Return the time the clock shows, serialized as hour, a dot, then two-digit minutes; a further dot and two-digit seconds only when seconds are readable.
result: 5.39
